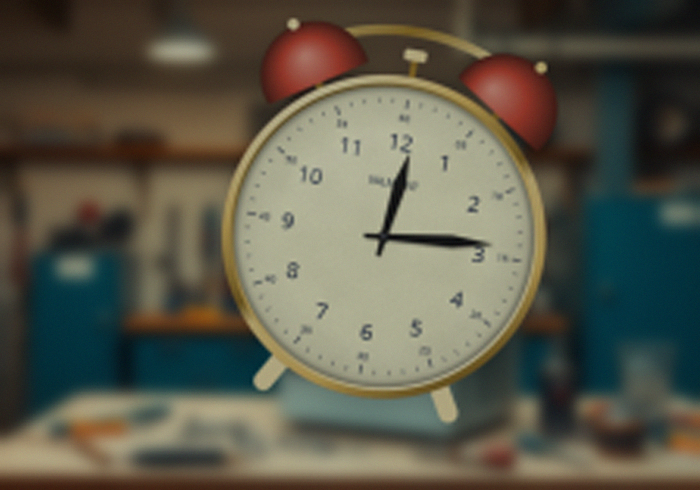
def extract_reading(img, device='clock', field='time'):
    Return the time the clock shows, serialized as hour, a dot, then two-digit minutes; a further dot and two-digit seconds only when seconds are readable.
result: 12.14
